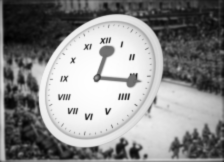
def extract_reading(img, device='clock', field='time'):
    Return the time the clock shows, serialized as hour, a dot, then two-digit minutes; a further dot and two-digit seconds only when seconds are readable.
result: 12.16
